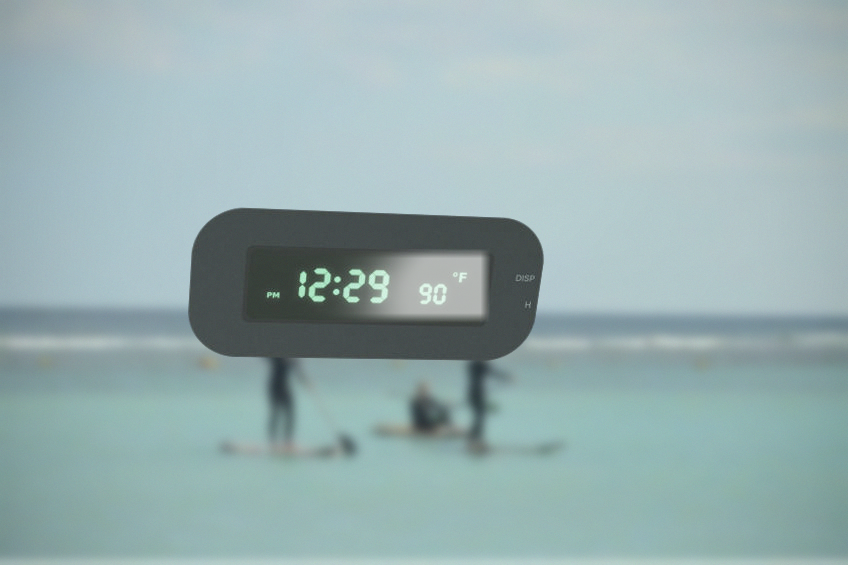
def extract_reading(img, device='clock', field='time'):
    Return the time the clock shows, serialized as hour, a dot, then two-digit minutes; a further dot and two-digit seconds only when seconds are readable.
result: 12.29
